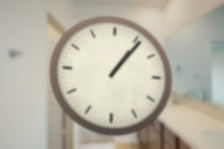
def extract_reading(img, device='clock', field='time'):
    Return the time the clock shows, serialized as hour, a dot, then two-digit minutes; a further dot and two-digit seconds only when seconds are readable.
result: 1.06
